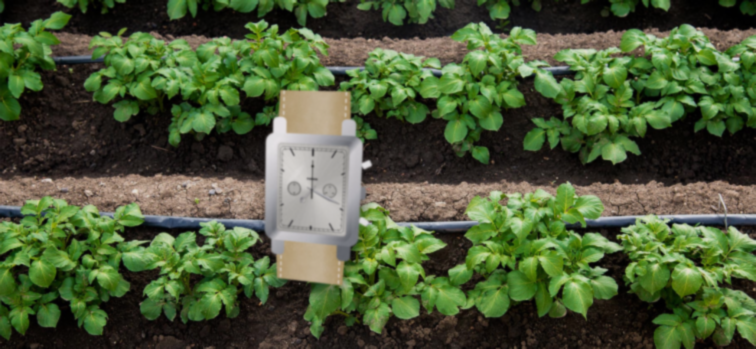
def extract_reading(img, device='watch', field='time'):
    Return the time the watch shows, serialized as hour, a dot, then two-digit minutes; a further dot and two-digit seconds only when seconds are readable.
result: 7.19
